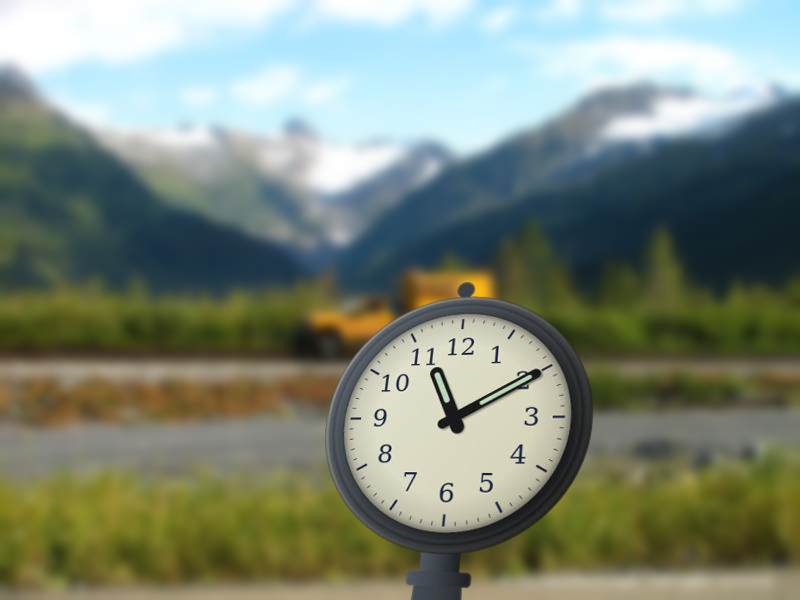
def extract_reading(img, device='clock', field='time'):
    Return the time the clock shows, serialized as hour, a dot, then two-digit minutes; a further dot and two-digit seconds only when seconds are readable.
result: 11.10
